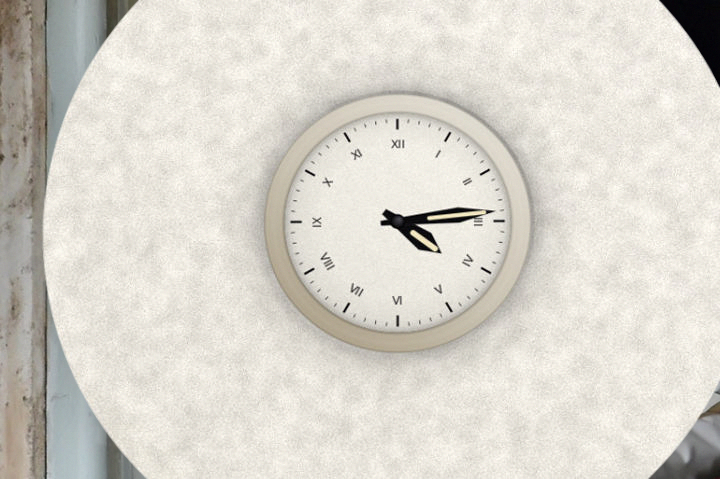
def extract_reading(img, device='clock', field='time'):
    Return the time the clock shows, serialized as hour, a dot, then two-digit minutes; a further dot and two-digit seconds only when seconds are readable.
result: 4.14
